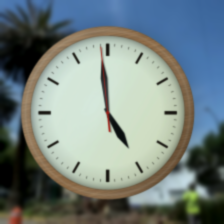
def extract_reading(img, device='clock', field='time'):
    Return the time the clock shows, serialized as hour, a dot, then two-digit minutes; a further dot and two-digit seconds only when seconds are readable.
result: 4.58.59
